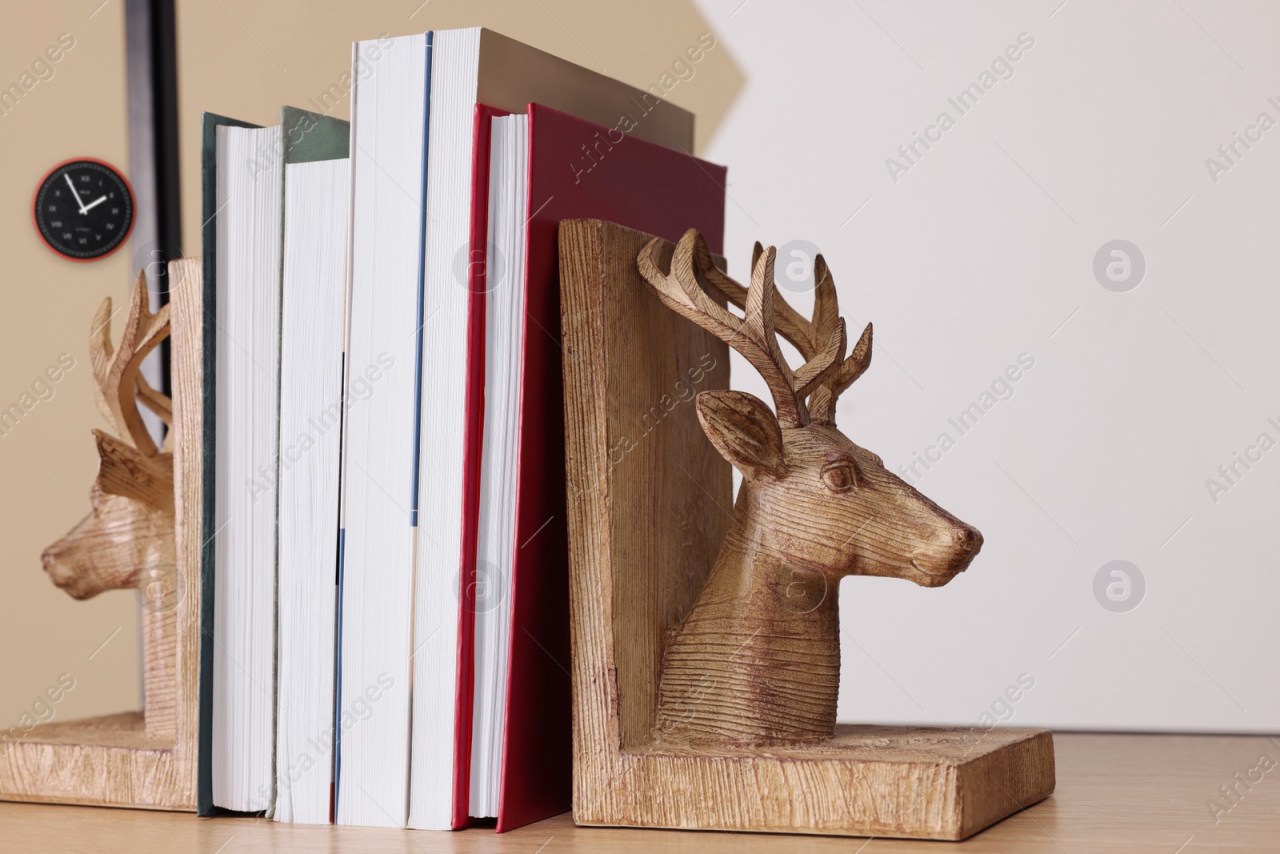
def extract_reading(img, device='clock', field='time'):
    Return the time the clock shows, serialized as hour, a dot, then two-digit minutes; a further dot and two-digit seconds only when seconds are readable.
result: 1.55
